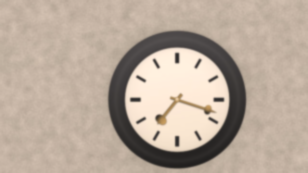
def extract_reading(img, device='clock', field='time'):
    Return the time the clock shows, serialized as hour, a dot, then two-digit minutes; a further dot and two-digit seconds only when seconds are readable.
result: 7.18
